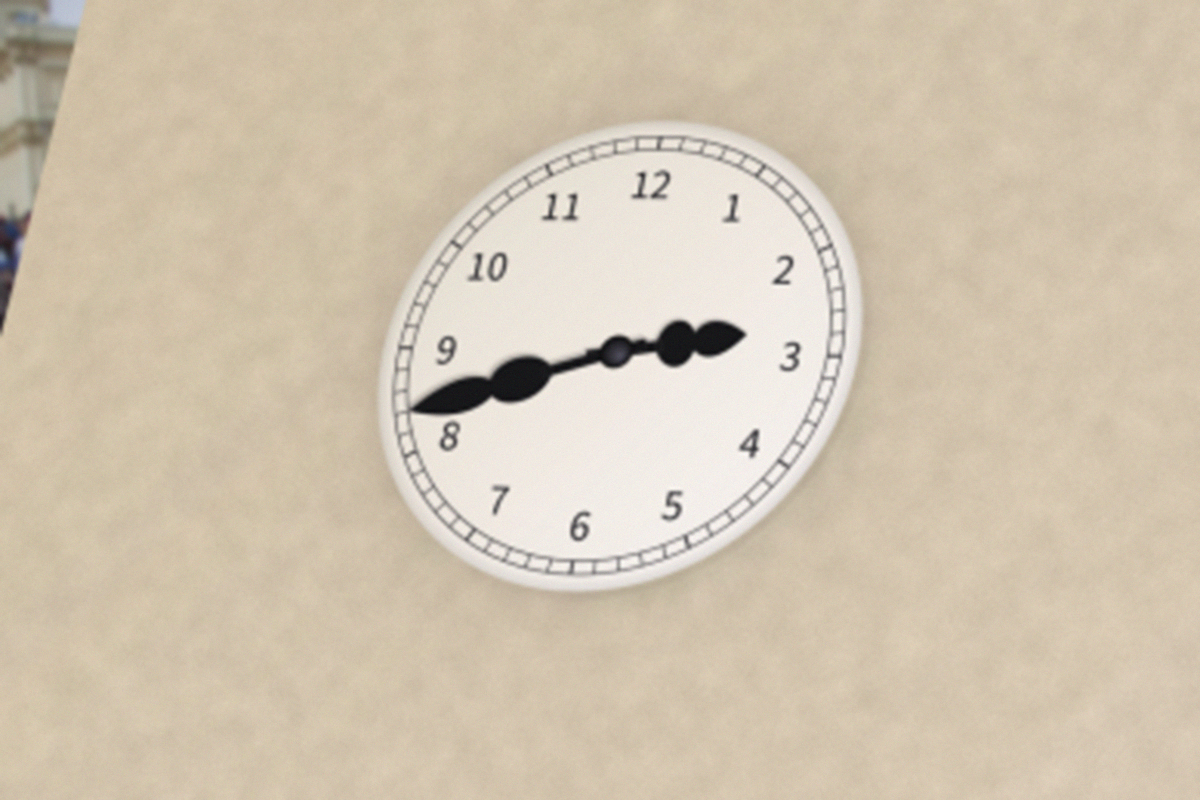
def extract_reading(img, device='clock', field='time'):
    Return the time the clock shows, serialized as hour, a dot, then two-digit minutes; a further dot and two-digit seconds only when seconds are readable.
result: 2.42
